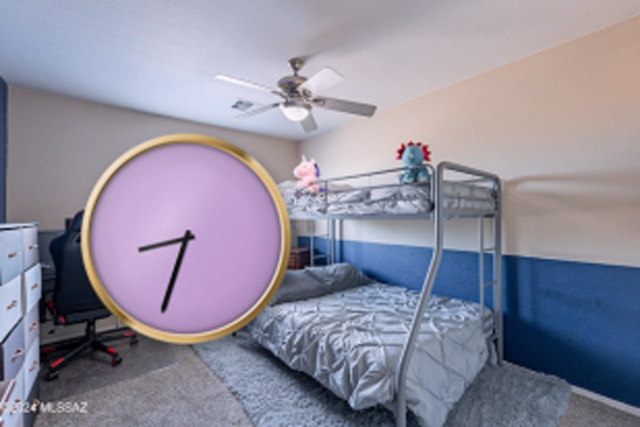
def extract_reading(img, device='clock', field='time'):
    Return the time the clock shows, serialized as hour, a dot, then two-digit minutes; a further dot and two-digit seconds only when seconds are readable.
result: 8.33
